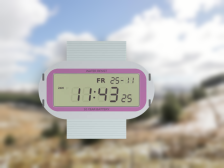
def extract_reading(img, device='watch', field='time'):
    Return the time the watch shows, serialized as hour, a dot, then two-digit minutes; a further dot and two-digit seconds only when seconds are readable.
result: 11.43.25
